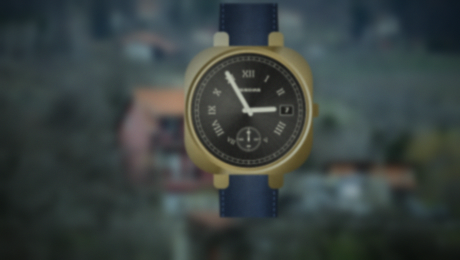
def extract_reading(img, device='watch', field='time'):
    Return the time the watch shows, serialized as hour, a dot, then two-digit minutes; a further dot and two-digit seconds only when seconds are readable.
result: 2.55
